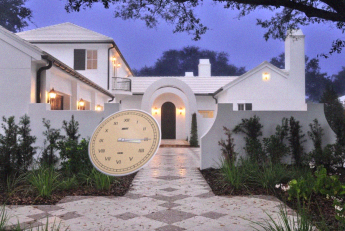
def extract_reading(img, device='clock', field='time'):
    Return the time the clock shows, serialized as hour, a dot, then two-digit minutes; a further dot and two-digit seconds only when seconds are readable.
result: 3.15
